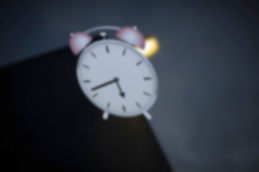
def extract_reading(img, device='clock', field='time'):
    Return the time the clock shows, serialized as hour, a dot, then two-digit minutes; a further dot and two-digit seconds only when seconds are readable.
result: 5.42
